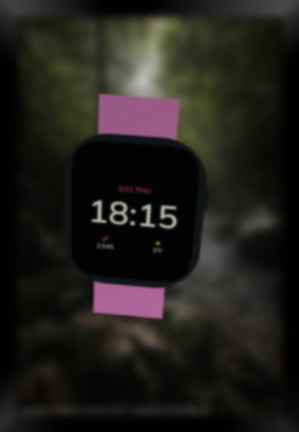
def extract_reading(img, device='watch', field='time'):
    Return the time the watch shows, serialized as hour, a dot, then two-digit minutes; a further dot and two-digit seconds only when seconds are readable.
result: 18.15
